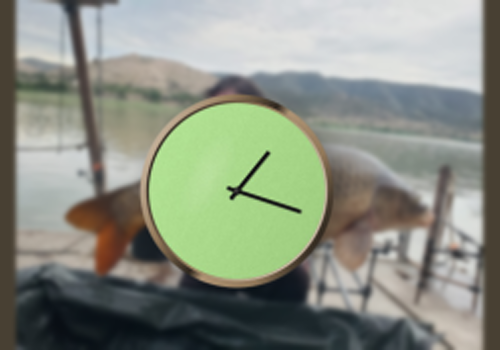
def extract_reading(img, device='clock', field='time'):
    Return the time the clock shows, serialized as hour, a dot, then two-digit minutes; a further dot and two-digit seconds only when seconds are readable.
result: 1.18
